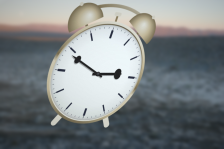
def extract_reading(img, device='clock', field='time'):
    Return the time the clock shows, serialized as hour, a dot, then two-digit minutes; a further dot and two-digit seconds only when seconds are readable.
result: 2.49
